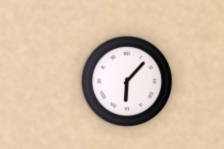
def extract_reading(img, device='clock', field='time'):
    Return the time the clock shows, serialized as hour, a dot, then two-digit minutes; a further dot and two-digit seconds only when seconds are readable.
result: 6.07
